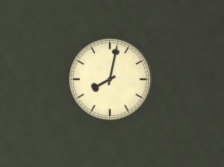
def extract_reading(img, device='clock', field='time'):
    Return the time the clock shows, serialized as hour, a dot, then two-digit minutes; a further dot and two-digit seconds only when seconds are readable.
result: 8.02
